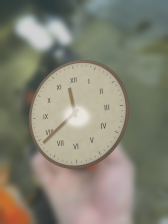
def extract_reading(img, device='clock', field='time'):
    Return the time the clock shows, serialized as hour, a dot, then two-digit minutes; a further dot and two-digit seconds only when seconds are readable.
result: 11.39
